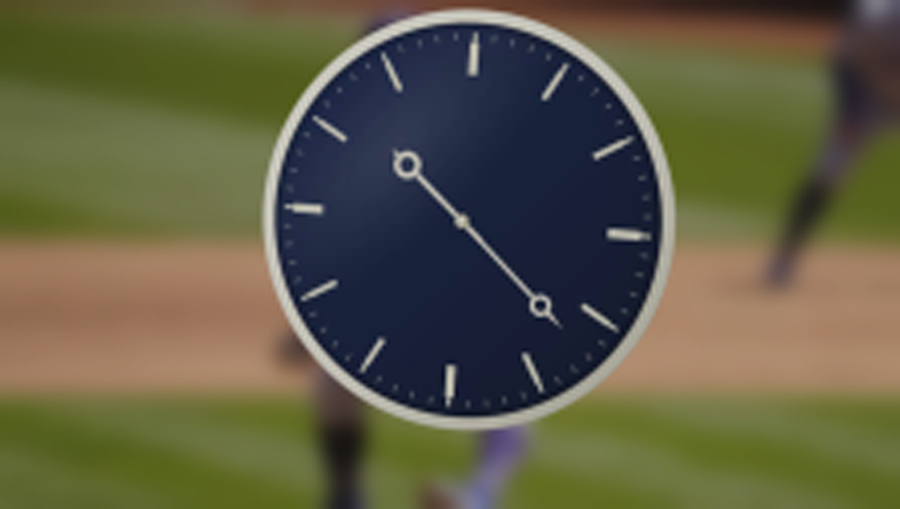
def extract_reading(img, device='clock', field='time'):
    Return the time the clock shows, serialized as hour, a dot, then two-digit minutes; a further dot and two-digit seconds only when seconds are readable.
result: 10.22
